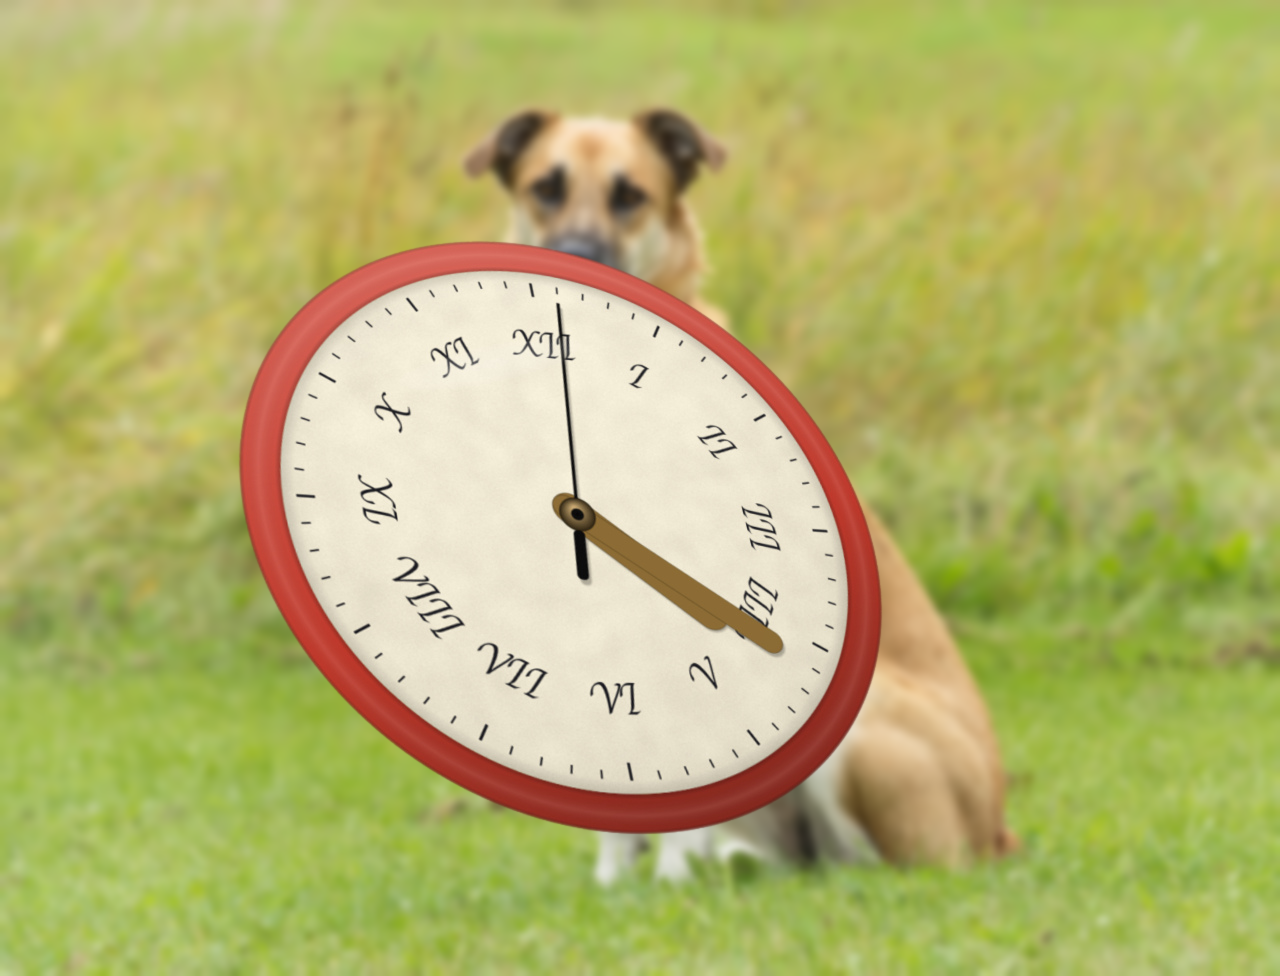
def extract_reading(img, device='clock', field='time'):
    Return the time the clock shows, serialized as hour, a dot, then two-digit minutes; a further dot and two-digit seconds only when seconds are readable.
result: 4.21.01
